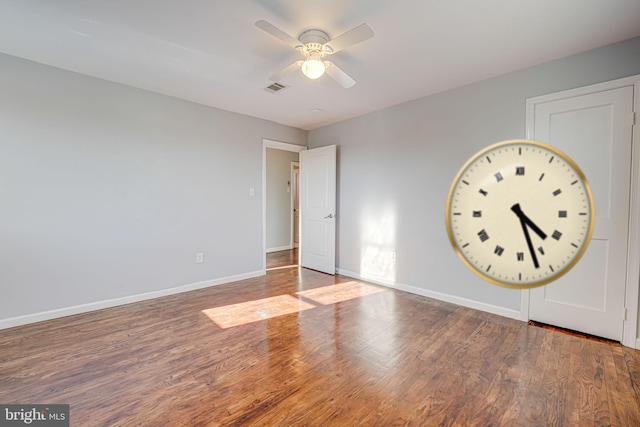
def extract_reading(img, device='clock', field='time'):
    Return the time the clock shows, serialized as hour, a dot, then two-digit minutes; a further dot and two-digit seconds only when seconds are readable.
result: 4.27
